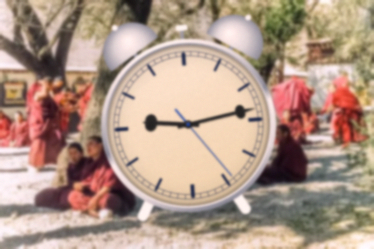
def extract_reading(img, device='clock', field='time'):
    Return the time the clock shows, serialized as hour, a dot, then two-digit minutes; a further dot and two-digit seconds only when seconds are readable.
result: 9.13.24
